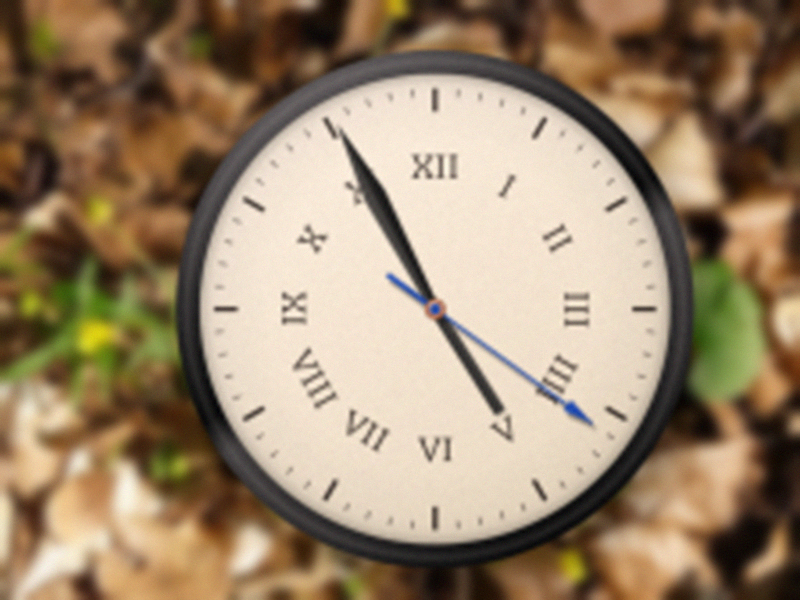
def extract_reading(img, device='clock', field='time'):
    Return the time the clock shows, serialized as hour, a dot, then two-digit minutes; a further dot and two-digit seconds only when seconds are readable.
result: 4.55.21
